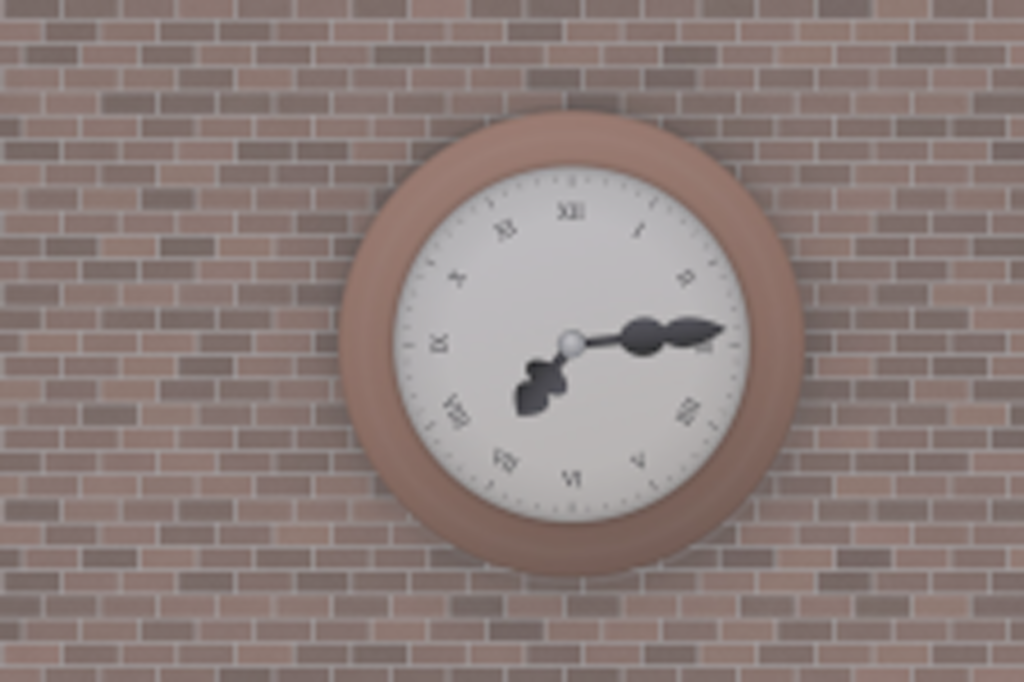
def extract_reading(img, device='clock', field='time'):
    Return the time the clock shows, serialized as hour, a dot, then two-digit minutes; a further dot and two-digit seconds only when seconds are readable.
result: 7.14
